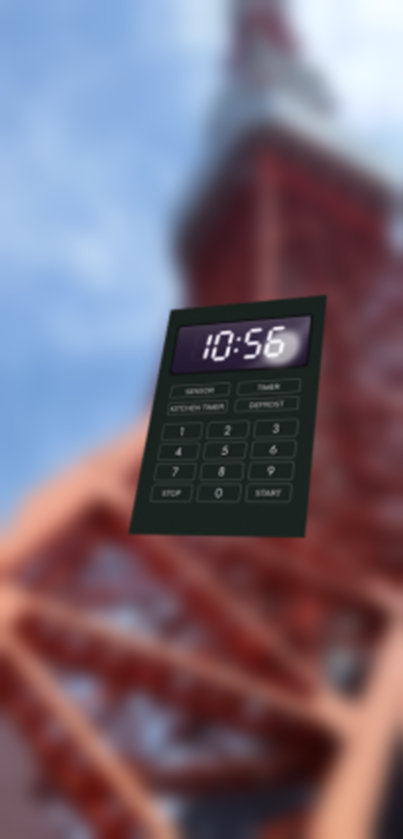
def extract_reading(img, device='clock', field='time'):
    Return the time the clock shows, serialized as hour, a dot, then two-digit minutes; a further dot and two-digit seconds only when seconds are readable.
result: 10.56
